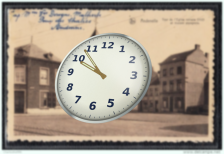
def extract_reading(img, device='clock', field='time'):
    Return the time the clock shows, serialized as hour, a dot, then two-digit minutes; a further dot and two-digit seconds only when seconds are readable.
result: 9.53
